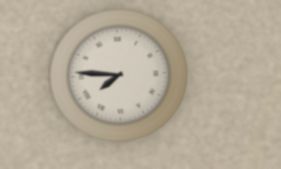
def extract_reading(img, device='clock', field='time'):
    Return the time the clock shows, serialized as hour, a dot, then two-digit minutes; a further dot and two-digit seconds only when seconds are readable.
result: 7.46
